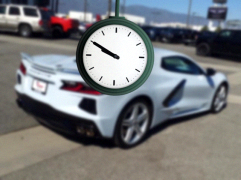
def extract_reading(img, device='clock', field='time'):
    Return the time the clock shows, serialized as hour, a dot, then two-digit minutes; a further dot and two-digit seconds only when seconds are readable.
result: 9.50
